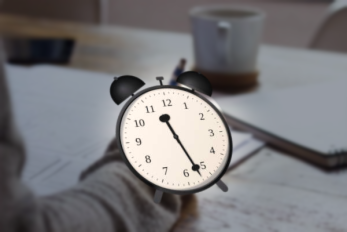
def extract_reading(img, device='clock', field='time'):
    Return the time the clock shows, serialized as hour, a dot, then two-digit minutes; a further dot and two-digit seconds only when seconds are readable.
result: 11.27
